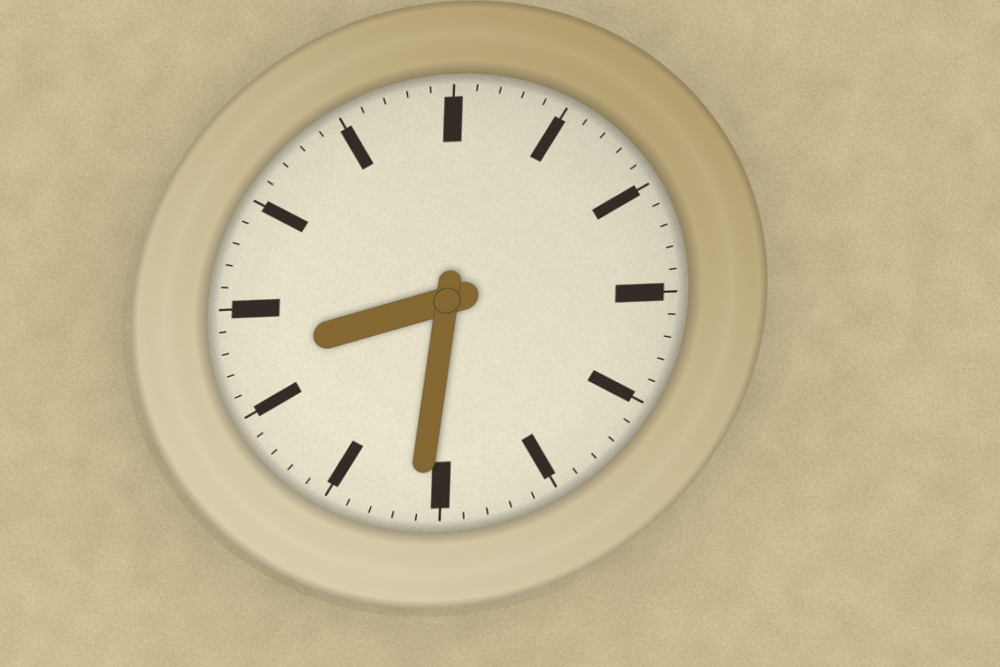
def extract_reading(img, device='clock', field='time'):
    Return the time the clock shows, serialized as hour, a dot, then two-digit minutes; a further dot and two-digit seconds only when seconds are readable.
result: 8.31
